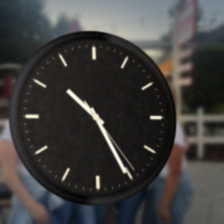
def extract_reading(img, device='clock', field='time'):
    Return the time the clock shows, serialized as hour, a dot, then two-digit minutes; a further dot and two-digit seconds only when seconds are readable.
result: 10.25.24
